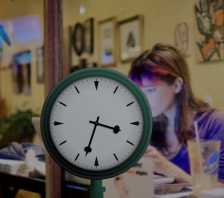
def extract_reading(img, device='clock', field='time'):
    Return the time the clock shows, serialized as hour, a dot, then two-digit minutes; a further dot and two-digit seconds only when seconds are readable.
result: 3.33
